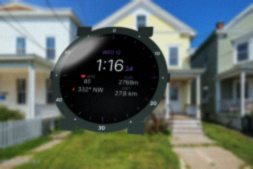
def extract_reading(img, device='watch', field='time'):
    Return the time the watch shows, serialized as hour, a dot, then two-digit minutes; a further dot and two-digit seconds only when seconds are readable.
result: 1.16
